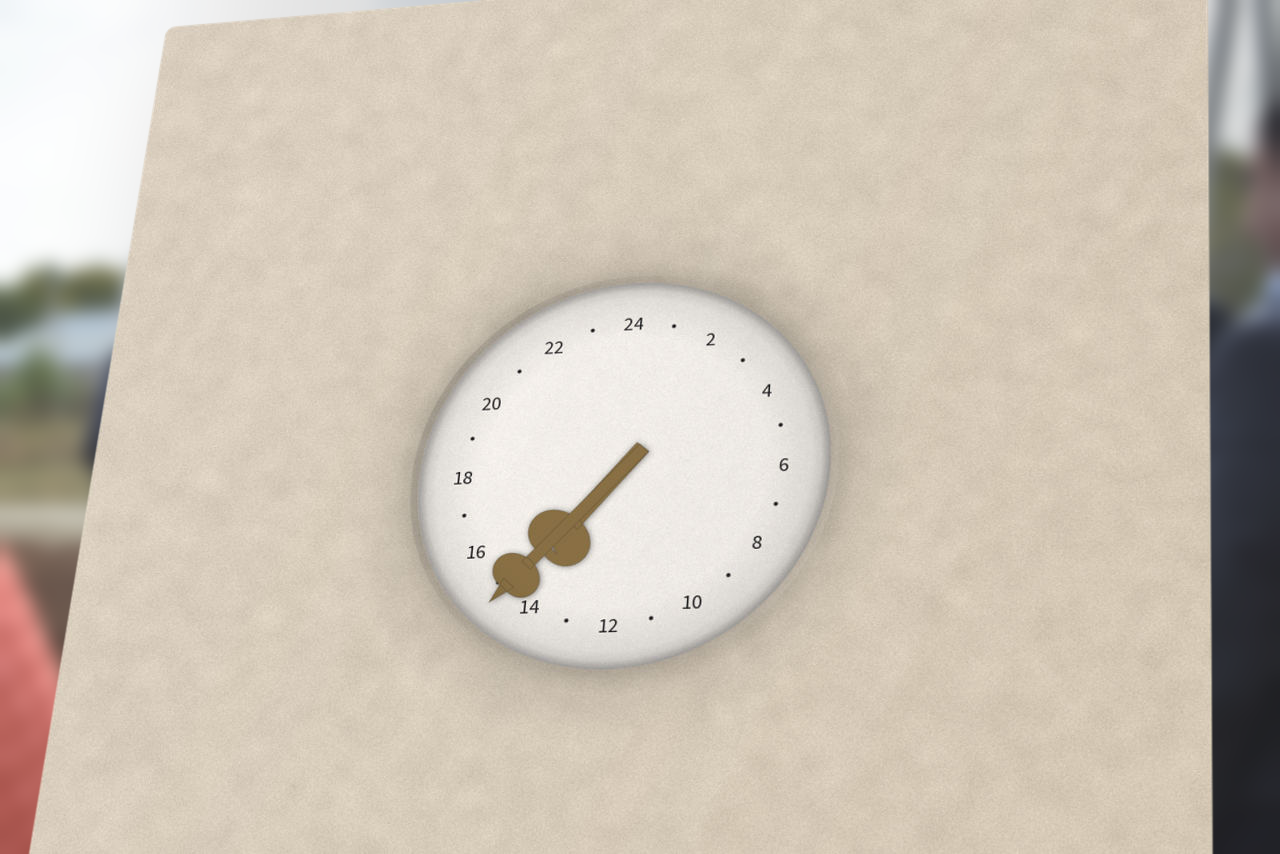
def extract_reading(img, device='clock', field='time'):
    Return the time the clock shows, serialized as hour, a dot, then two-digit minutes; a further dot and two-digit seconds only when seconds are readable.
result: 14.37
